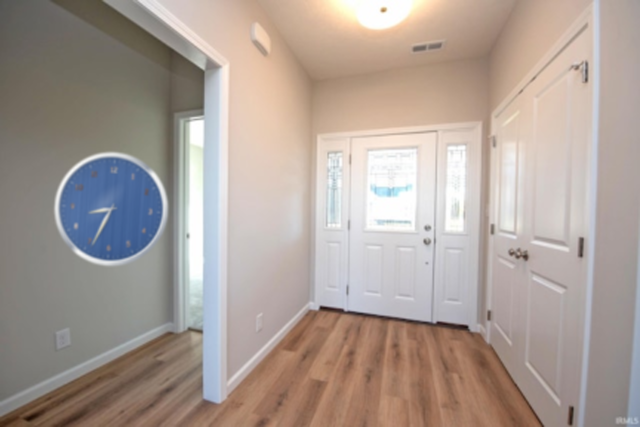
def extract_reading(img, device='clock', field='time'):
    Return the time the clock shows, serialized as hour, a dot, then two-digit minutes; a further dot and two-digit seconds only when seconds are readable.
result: 8.34
